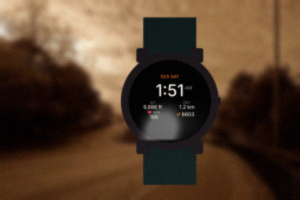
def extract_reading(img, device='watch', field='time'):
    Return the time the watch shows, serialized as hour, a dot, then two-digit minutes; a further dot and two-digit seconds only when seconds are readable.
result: 1.51
